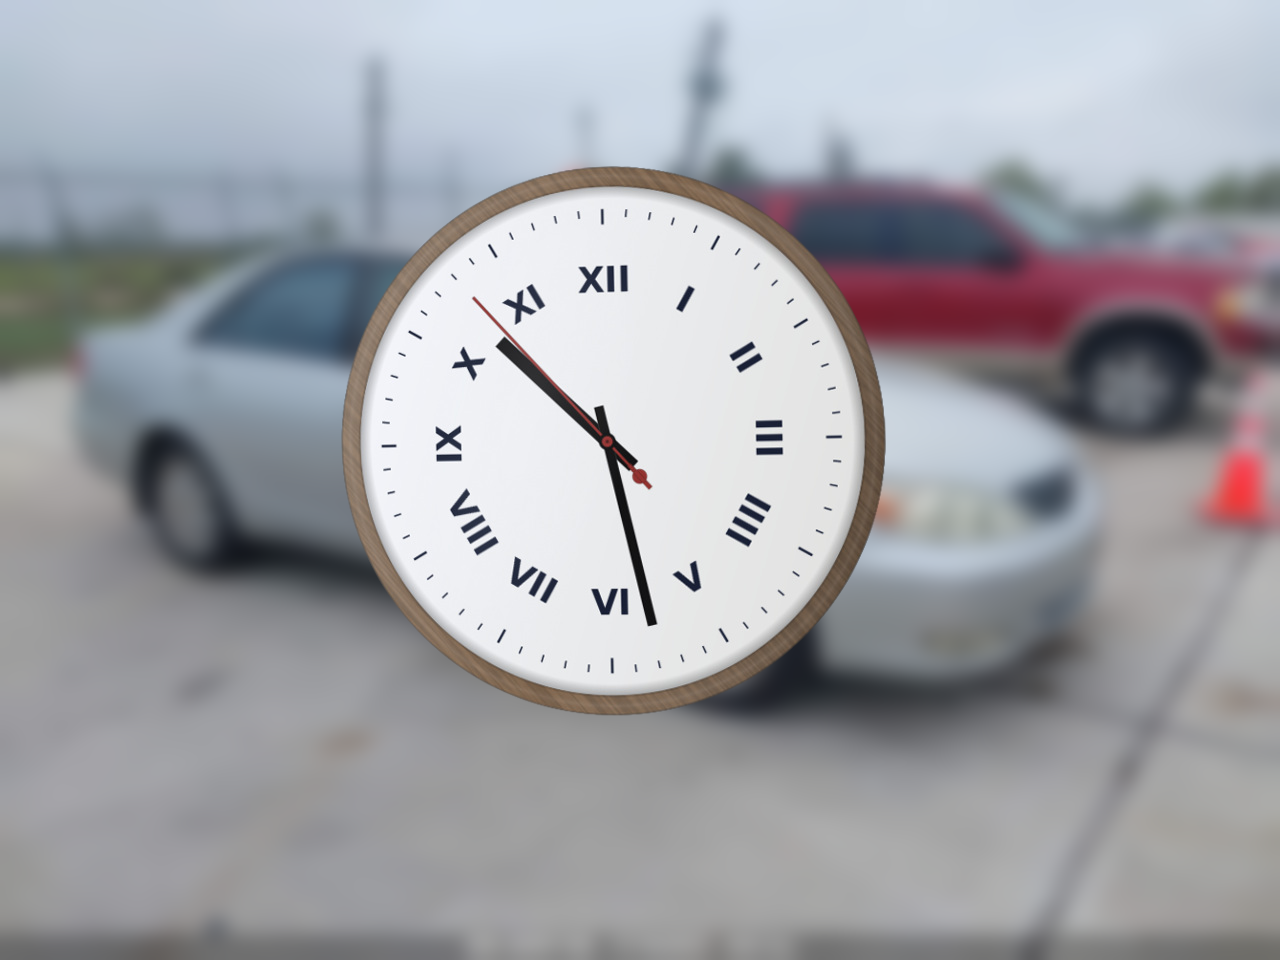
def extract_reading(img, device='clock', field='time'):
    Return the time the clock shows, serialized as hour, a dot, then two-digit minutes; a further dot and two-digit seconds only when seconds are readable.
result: 10.27.53
